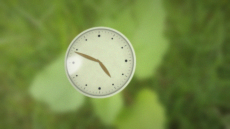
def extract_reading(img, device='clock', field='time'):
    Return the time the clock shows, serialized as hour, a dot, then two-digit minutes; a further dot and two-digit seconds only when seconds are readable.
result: 4.49
